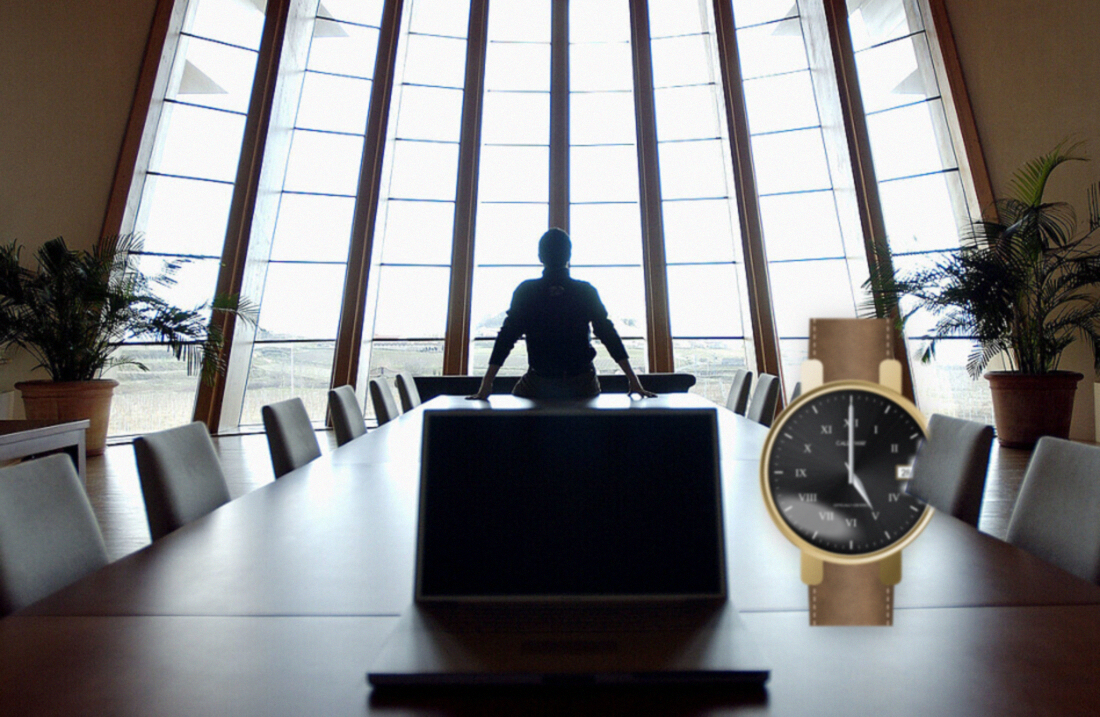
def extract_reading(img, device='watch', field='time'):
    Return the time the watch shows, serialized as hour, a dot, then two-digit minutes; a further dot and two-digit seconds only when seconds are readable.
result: 5.00
